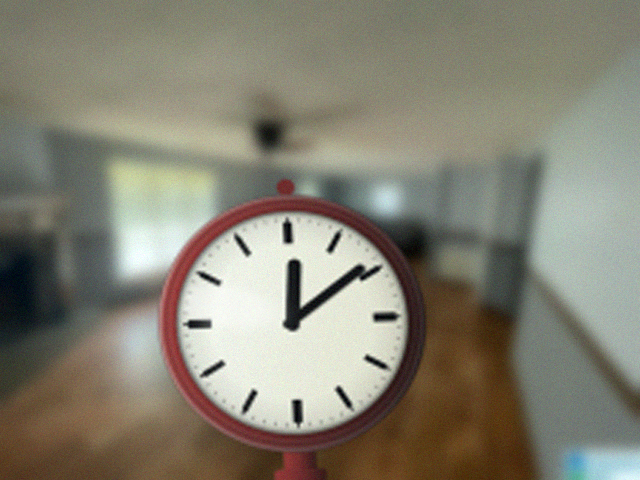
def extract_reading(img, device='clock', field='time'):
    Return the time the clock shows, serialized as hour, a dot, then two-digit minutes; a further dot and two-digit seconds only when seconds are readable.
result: 12.09
